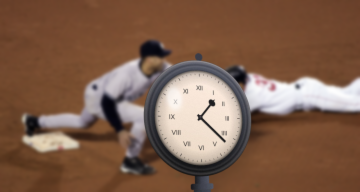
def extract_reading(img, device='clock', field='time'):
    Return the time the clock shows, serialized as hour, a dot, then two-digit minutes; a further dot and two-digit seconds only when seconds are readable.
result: 1.22
